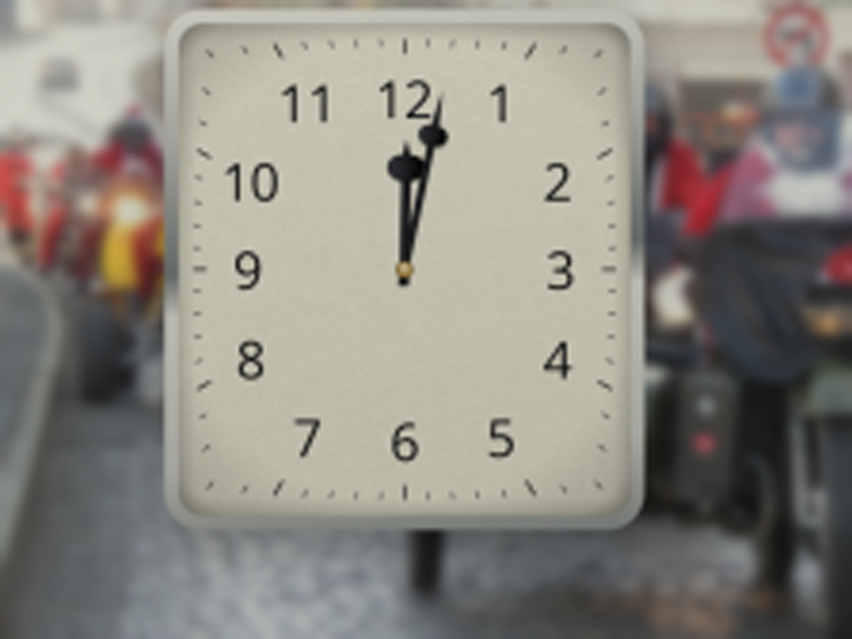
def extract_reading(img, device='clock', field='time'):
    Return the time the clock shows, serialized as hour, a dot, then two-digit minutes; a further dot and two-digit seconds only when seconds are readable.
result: 12.02
